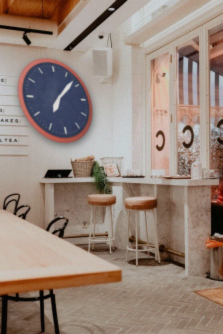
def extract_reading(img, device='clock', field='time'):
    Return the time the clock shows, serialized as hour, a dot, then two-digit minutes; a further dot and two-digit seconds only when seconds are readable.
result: 7.08
